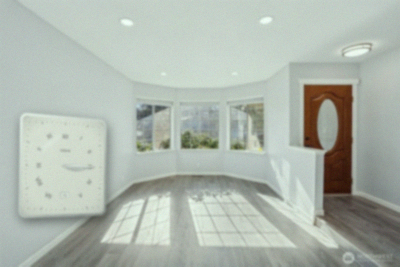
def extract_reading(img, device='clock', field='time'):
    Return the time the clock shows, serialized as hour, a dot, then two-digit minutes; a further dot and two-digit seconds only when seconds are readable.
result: 3.15
